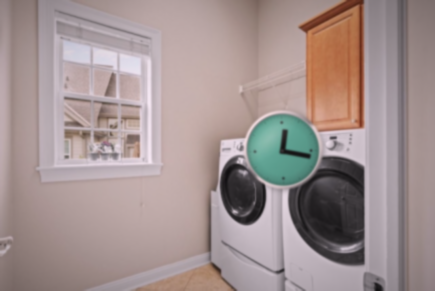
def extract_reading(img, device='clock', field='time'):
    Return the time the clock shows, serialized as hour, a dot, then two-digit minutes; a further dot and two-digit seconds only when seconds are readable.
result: 12.17
